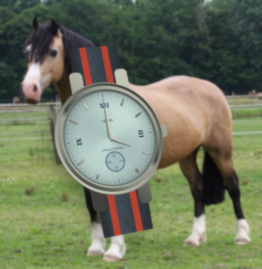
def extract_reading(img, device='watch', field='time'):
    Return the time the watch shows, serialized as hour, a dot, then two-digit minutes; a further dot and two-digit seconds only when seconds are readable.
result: 4.00
